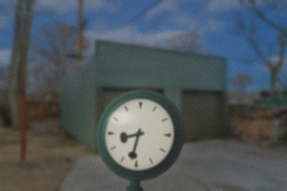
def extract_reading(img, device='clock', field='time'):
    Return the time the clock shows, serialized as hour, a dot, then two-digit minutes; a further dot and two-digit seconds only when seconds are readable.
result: 8.32
